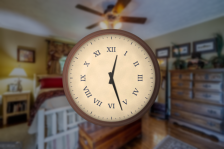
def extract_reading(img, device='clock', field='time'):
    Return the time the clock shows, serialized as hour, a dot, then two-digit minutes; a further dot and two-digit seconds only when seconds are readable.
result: 12.27
